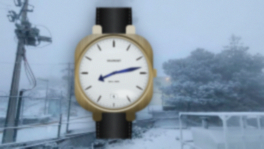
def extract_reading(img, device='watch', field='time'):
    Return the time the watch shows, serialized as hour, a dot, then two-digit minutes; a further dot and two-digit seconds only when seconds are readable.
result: 8.13
